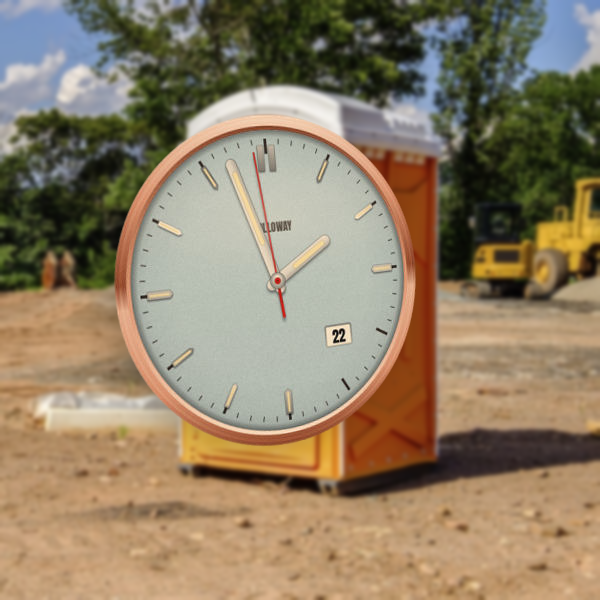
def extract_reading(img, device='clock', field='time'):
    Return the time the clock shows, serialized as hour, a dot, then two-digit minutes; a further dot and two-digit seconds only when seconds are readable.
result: 1.56.59
